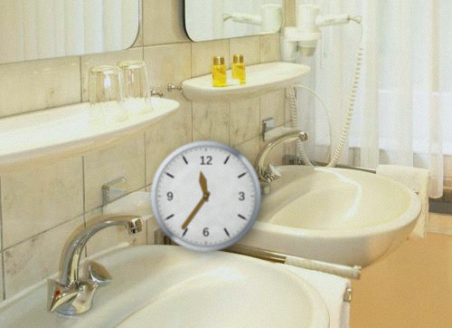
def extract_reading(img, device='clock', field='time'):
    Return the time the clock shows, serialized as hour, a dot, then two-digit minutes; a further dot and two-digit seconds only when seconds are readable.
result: 11.36
